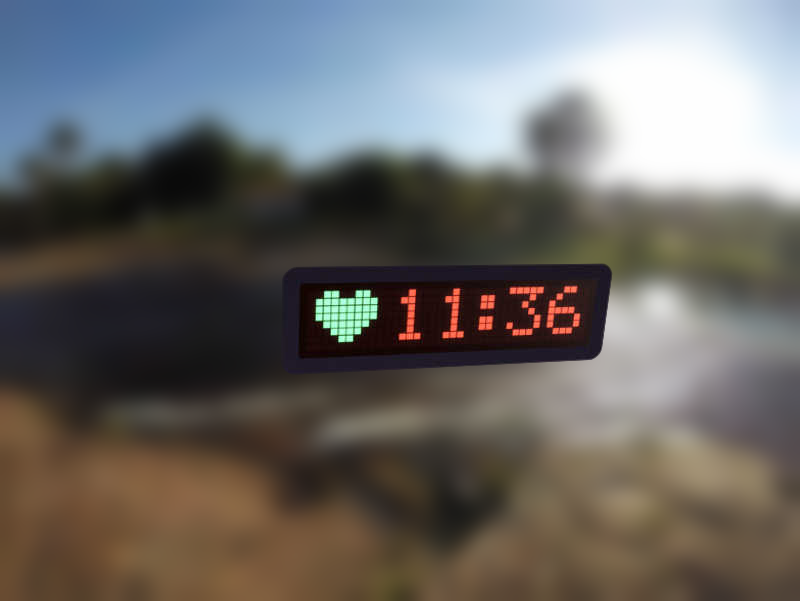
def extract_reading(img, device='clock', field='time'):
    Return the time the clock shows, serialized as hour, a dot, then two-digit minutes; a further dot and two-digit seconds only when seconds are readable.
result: 11.36
